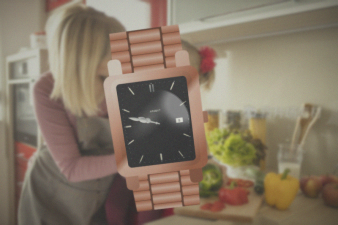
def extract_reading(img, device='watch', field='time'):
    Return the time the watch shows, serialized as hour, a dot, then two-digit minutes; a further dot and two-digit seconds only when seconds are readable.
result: 9.48
